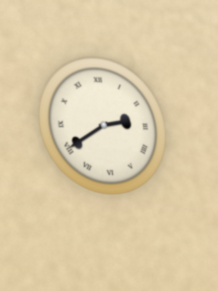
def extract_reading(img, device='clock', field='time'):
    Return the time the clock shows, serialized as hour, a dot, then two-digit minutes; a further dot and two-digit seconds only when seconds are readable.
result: 2.40
